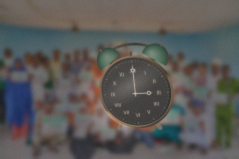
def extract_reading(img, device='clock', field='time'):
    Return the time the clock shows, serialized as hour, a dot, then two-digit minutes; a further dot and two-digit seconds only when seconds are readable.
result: 3.00
